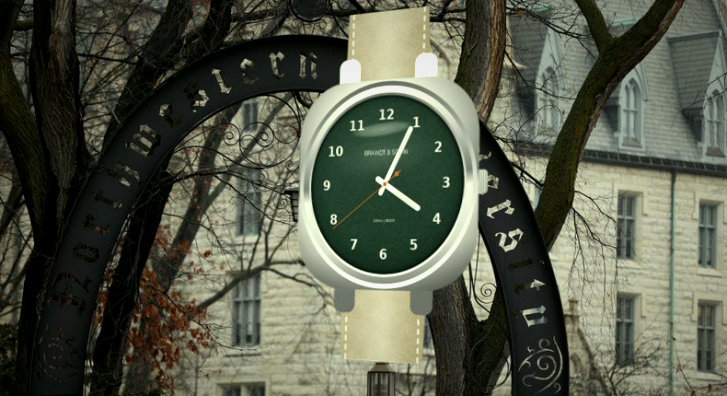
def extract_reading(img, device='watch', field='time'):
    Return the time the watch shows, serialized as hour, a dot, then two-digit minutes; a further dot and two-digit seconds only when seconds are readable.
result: 4.04.39
